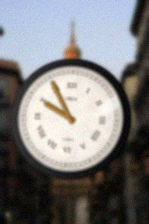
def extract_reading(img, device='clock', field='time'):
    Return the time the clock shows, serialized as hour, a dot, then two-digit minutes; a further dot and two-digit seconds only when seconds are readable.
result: 9.55
